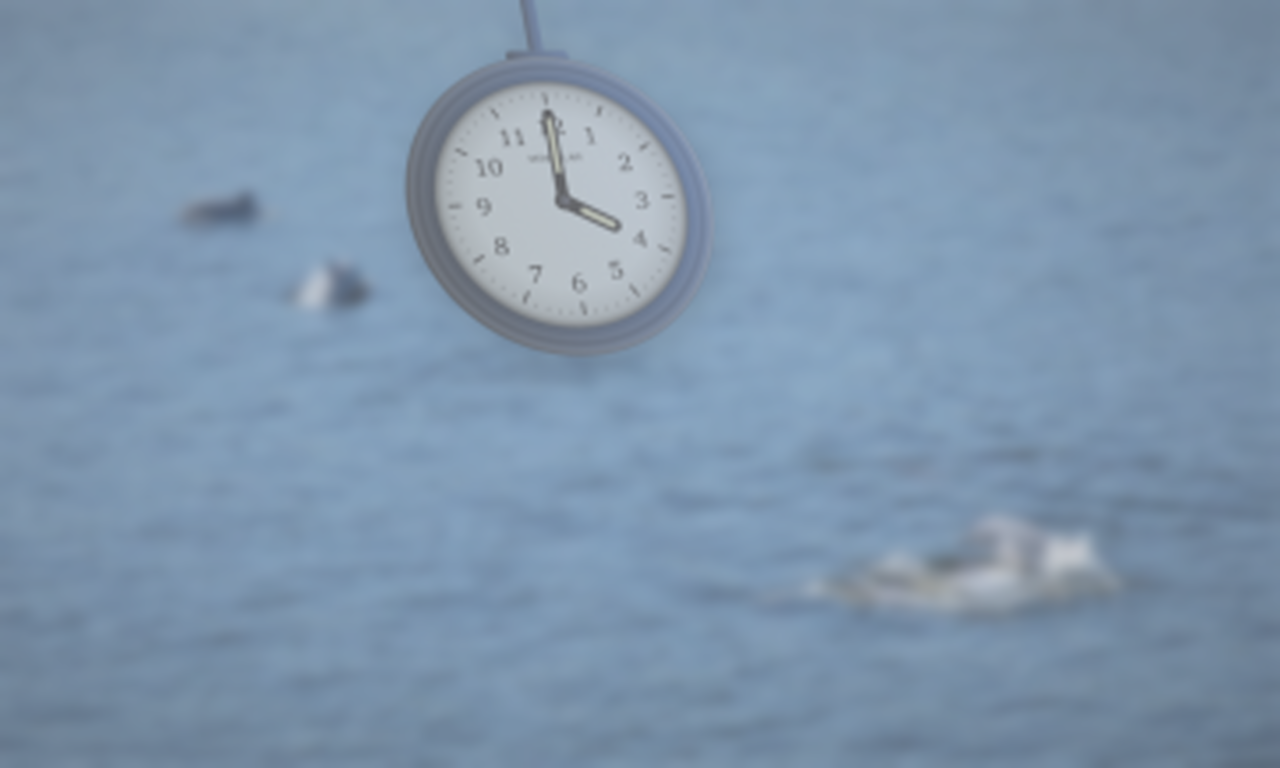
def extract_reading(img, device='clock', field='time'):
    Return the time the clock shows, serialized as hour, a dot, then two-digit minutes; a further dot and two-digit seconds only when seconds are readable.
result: 4.00
